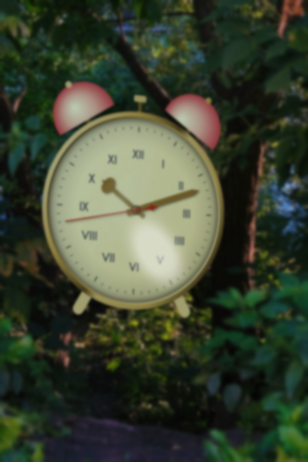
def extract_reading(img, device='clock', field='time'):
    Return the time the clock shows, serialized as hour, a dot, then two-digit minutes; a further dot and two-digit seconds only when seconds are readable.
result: 10.11.43
